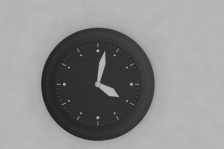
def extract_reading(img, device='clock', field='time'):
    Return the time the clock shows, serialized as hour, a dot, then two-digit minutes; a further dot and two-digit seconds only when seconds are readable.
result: 4.02
